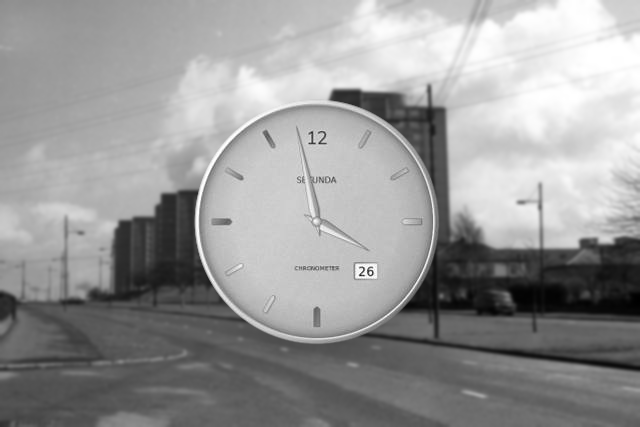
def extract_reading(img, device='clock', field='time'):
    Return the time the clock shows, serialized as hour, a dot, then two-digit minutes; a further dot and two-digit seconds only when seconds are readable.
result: 3.58
